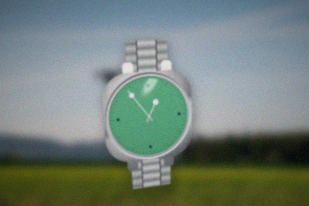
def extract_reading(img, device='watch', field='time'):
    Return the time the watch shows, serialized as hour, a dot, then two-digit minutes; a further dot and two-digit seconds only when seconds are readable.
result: 12.54
